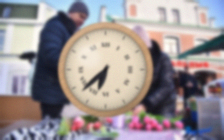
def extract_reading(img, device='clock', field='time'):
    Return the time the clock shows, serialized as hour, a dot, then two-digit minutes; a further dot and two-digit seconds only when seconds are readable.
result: 6.38
